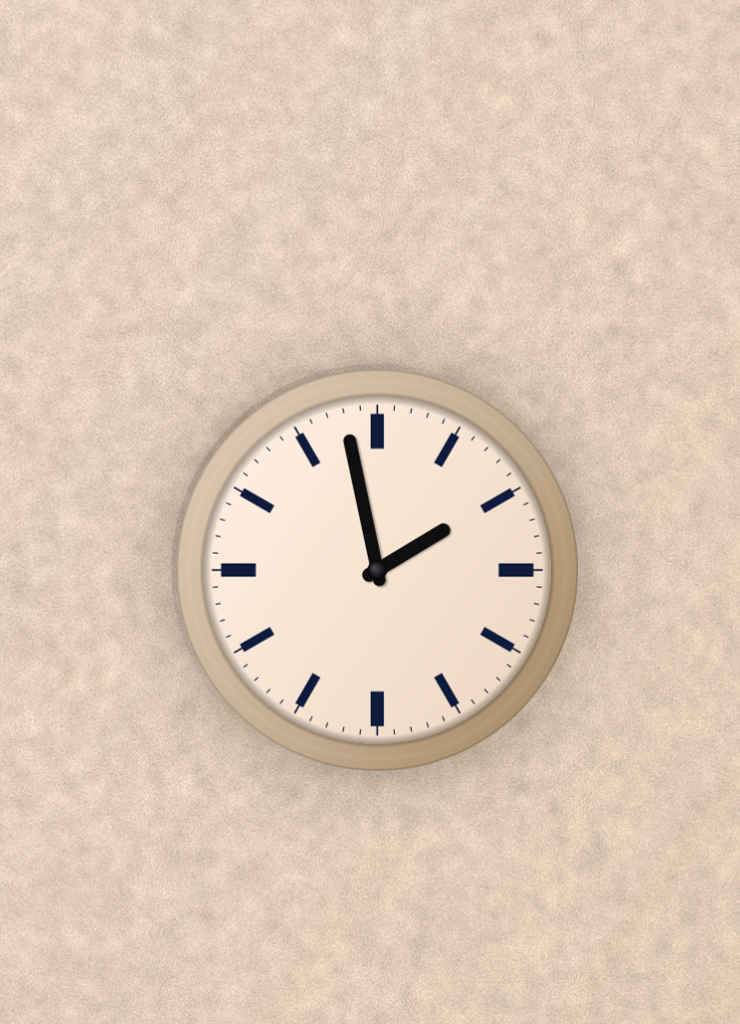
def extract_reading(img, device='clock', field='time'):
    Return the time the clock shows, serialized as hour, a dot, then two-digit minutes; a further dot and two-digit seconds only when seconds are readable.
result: 1.58
